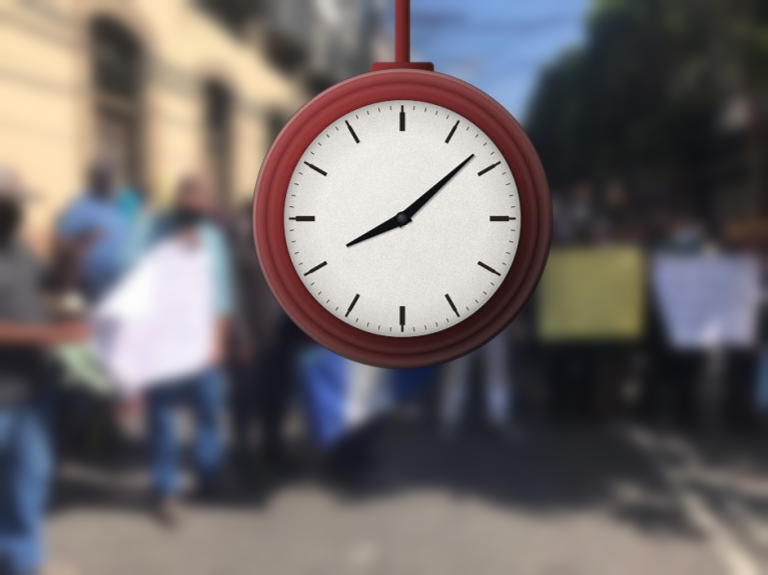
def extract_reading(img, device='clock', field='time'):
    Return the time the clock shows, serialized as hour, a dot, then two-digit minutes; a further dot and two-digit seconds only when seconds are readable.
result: 8.08
